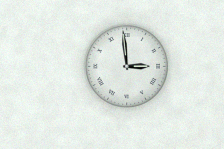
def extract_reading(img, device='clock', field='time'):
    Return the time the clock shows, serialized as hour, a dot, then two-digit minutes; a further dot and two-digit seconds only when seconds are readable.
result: 2.59
